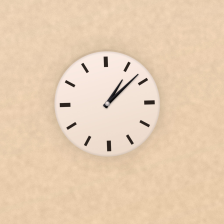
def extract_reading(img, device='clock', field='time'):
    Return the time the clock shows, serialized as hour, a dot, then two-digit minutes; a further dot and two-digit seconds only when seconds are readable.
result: 1.08
